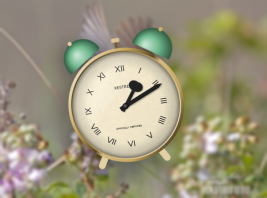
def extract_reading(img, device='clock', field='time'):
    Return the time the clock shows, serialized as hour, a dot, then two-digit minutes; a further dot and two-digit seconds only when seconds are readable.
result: 1.11
